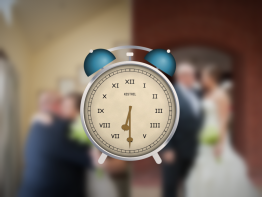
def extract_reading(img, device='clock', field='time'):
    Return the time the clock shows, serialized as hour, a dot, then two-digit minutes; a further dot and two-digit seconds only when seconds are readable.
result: 6.30
